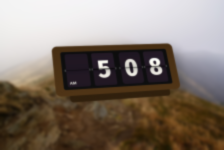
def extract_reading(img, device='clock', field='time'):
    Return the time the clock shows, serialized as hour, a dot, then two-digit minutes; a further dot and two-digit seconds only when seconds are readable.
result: 5.08
